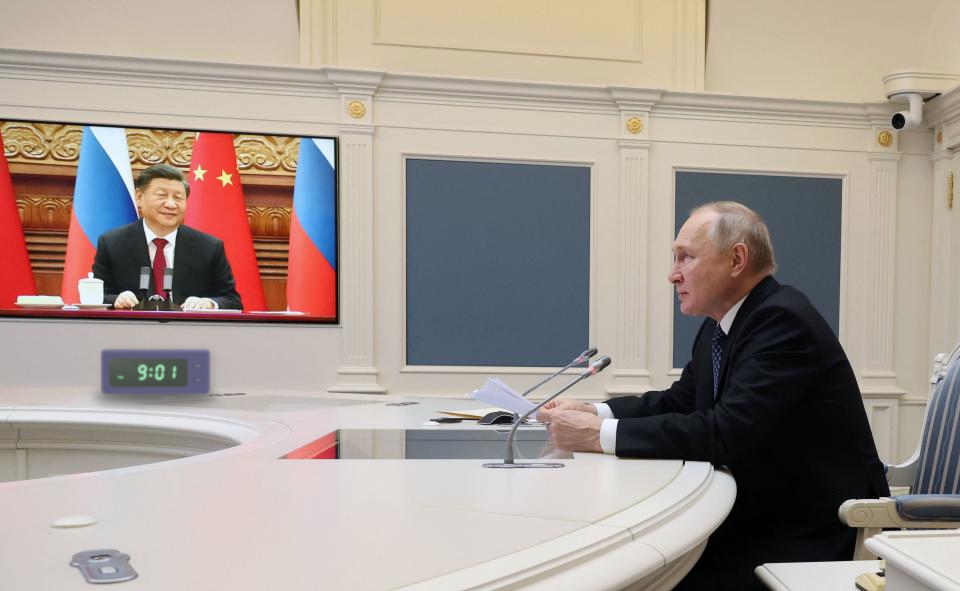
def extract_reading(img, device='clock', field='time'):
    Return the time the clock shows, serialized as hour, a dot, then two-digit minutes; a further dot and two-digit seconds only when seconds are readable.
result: 9.01
